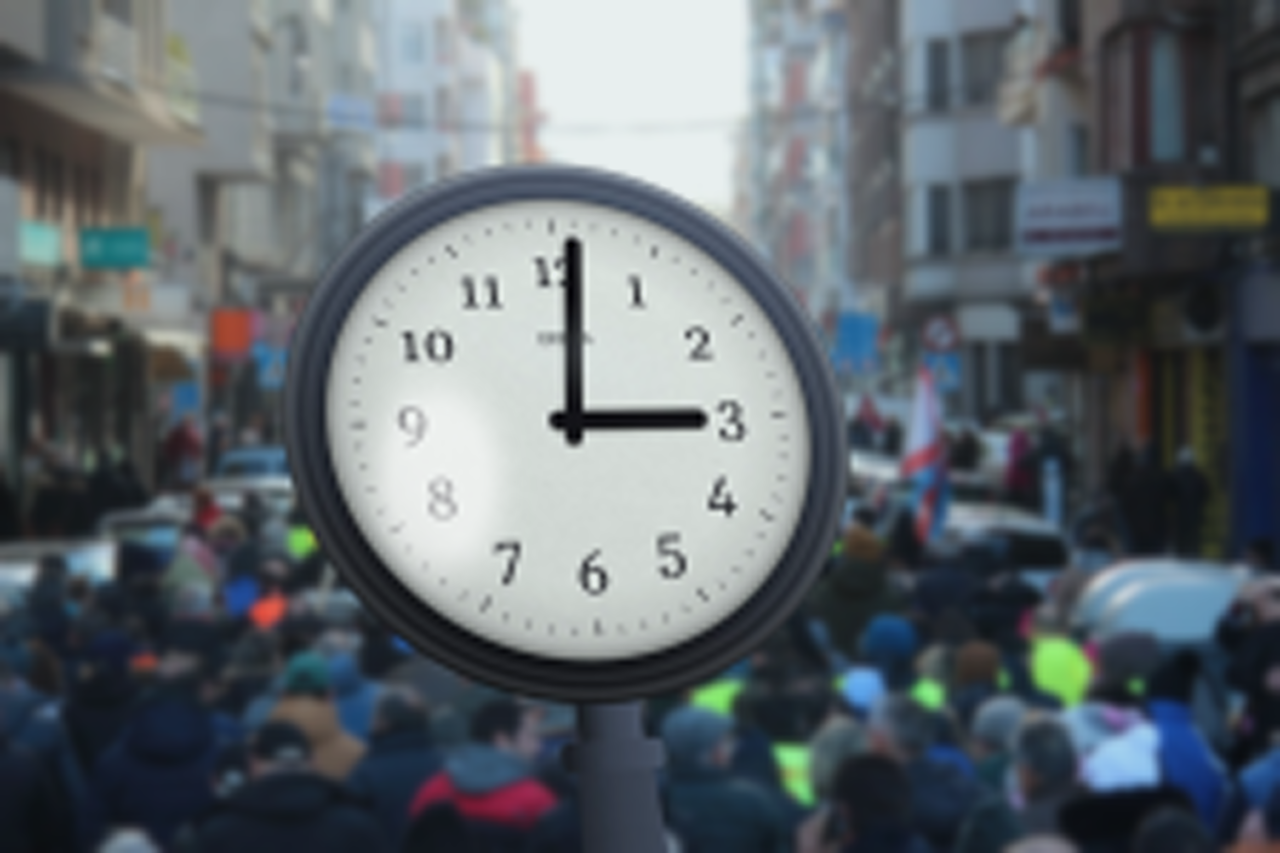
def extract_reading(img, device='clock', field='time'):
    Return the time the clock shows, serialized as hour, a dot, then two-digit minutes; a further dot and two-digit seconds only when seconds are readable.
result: 3.01
